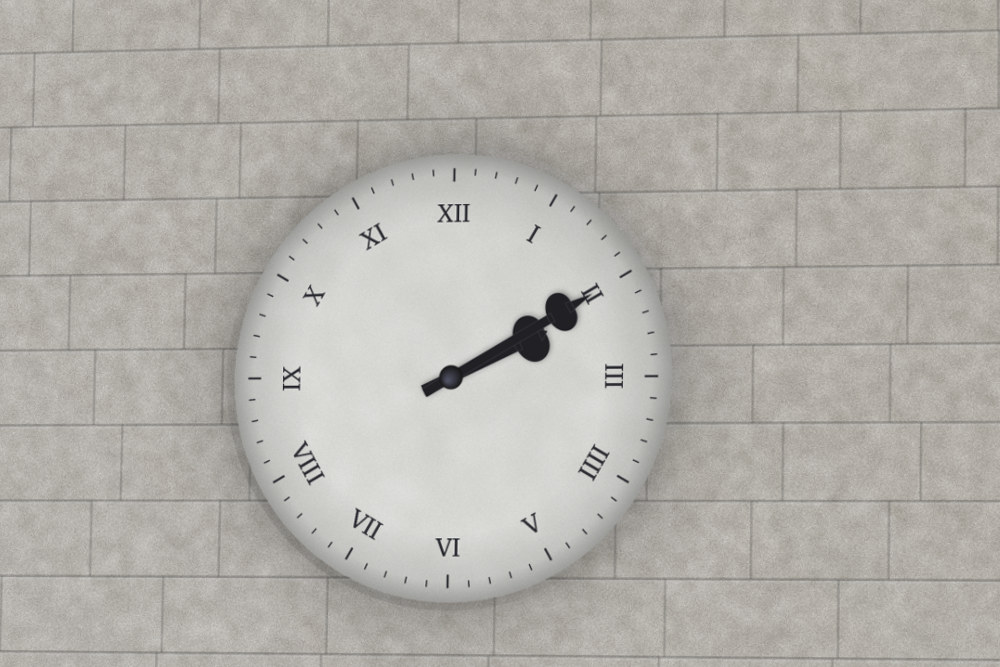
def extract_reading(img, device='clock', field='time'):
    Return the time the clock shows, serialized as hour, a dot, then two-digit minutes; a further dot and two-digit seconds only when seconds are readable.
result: 2.10
